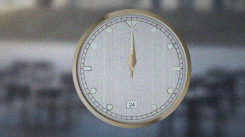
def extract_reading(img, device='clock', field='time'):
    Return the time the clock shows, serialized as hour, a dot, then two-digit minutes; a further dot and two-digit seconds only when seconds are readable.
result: 12.00
